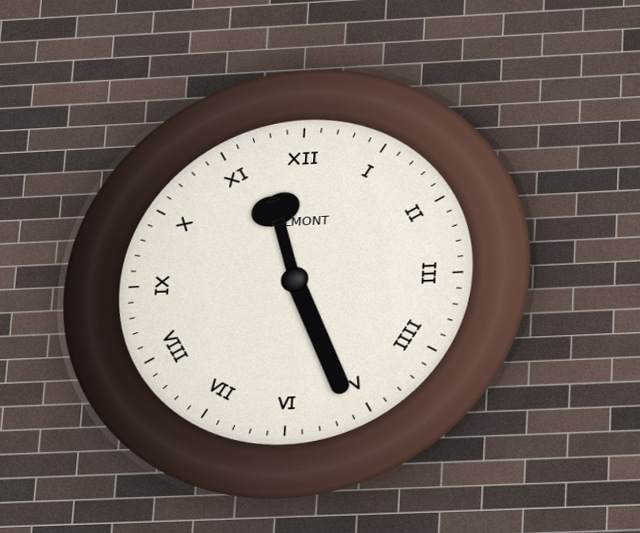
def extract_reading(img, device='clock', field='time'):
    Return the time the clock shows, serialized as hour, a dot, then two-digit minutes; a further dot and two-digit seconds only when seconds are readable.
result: 11.26
